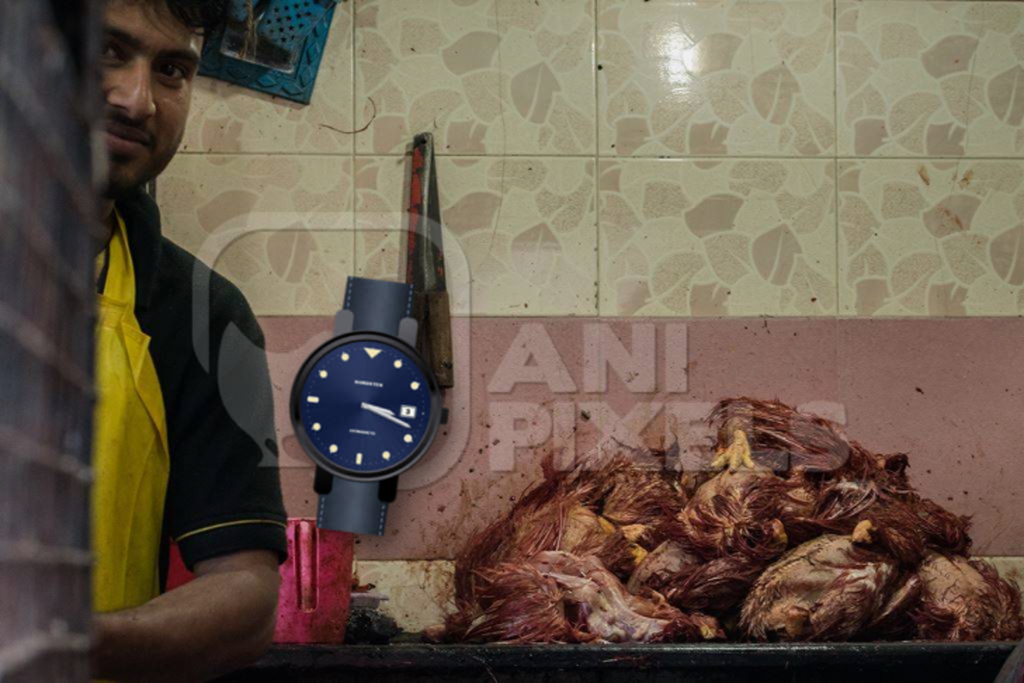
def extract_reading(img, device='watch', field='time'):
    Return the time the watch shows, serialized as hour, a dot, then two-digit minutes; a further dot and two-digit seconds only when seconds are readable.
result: 3.18
